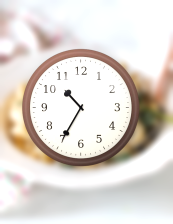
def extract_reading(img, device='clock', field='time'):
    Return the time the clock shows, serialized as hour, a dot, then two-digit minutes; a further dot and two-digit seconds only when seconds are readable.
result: 10.35
